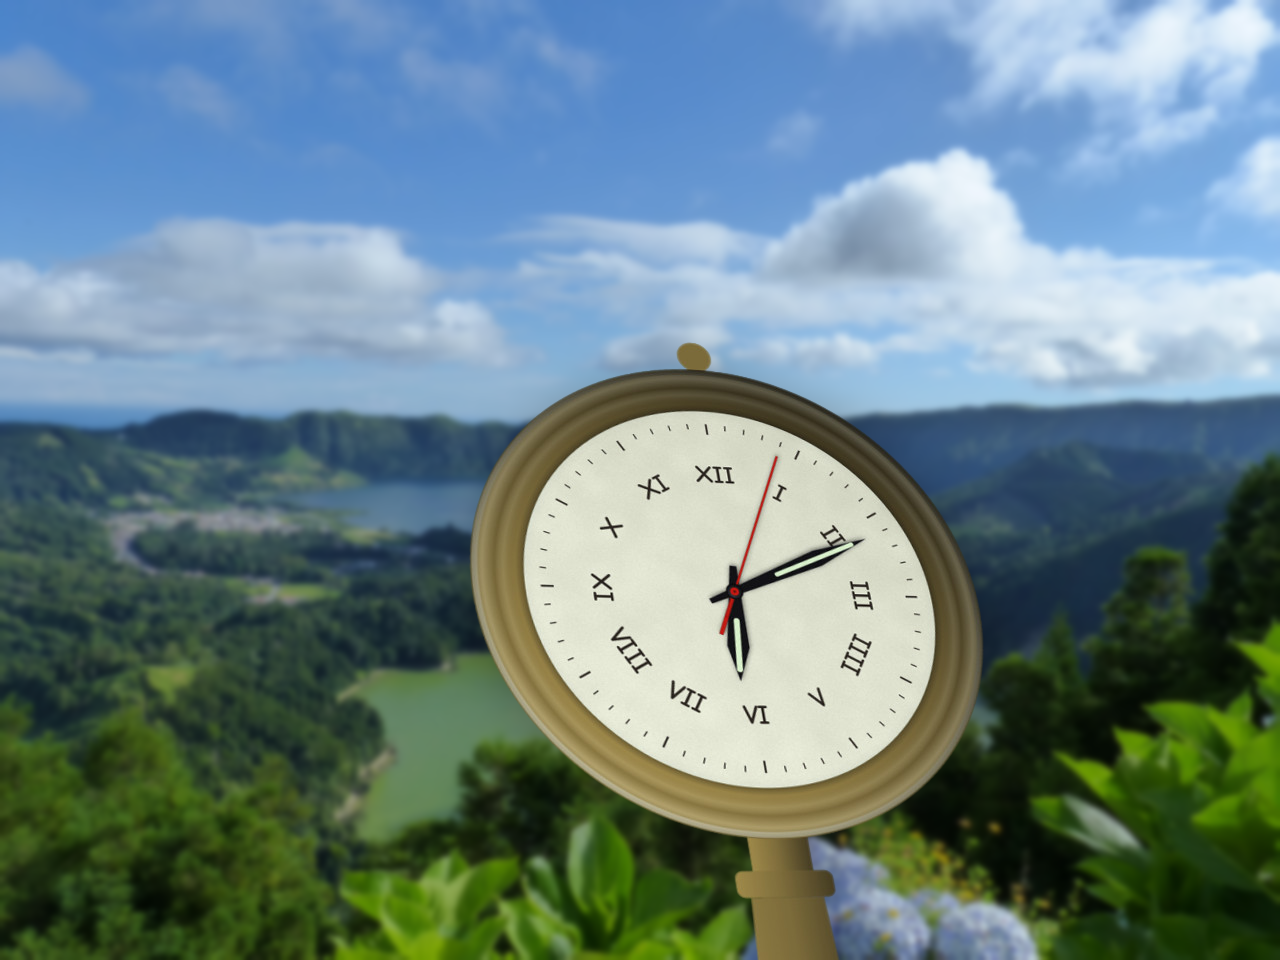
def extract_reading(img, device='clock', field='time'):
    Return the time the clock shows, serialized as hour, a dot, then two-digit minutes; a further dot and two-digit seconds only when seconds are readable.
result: 6.11.04
